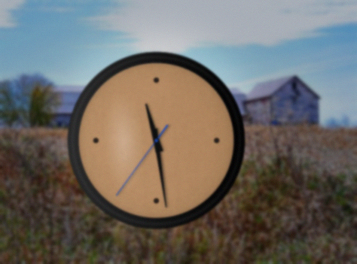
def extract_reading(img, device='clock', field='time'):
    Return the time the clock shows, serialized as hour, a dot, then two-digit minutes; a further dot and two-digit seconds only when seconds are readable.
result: 11.28.36
